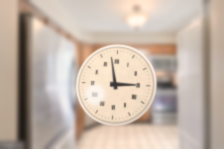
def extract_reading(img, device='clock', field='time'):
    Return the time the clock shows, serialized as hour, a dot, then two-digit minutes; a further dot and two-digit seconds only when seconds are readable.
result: 2.58
